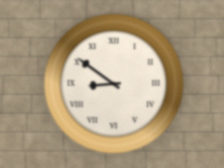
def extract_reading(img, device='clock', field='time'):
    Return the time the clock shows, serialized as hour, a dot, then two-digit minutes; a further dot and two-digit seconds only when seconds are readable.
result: 8.51
